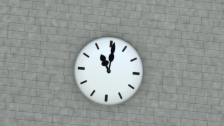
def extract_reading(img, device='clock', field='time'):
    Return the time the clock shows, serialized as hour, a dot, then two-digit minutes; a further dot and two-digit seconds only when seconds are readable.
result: 11.01
